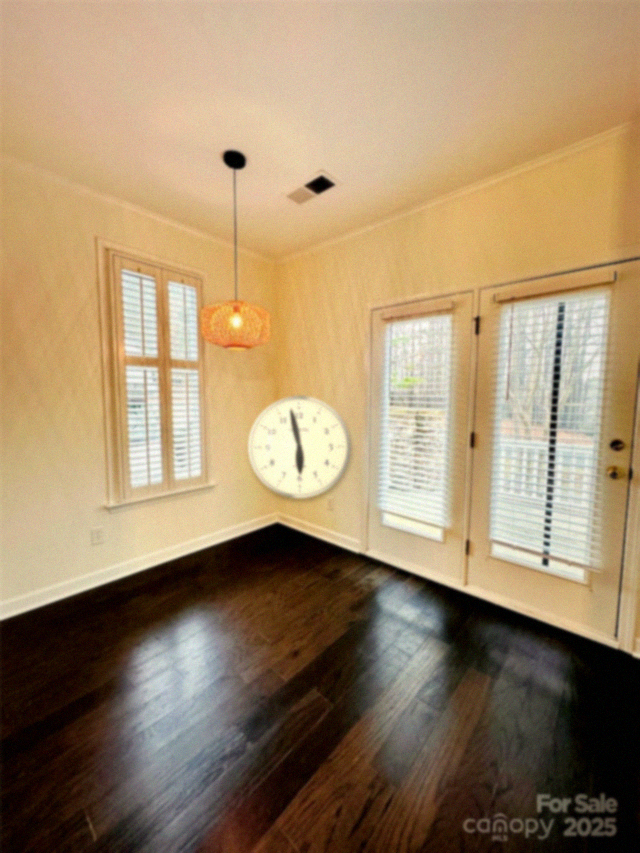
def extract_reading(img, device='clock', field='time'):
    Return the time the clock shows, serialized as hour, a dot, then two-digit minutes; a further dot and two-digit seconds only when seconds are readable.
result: 5.58
